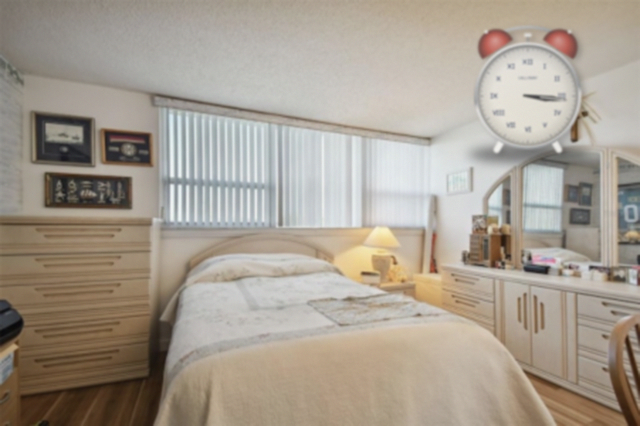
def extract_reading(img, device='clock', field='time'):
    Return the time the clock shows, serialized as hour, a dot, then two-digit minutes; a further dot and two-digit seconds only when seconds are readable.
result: 3.16
